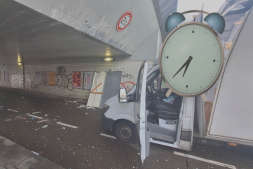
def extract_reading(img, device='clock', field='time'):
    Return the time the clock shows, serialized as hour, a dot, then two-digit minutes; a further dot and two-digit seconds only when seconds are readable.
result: 6.37
